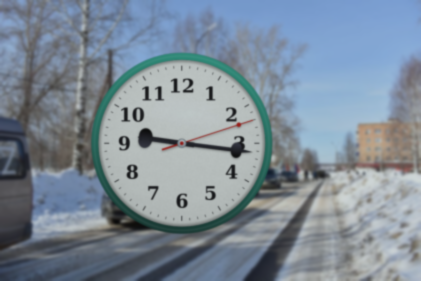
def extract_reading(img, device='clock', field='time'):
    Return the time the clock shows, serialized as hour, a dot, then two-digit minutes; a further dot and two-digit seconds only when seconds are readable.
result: 9.16.12
